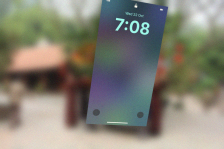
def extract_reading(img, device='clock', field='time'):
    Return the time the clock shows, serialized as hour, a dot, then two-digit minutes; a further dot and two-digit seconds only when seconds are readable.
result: 7.08
